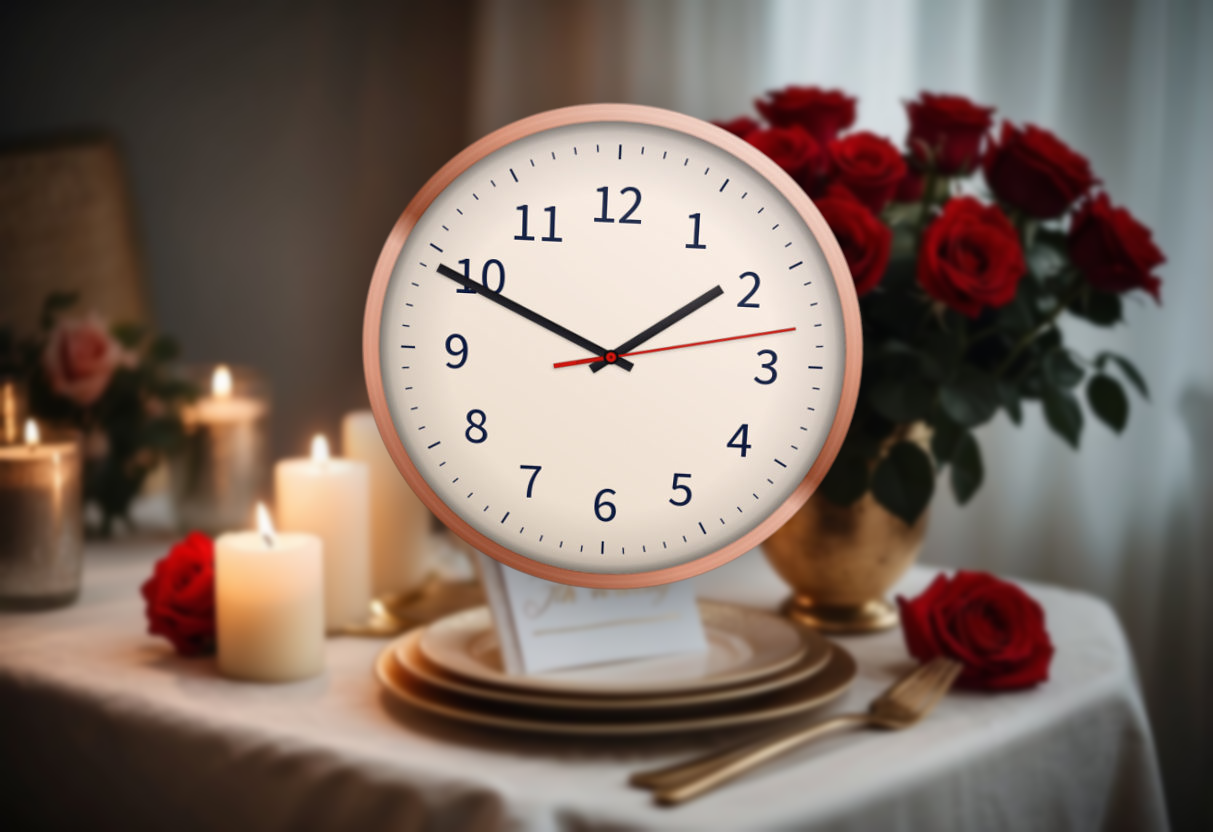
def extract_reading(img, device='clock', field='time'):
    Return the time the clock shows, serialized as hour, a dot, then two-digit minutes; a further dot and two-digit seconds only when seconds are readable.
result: 1.49.13
